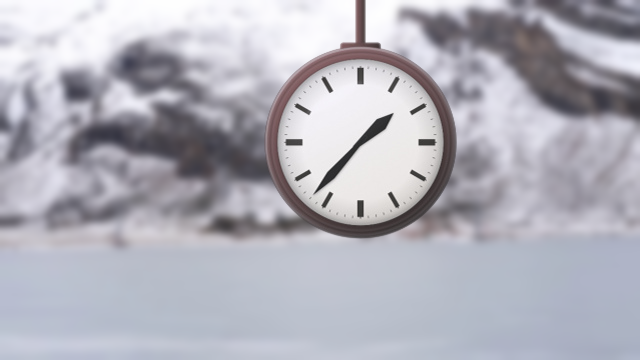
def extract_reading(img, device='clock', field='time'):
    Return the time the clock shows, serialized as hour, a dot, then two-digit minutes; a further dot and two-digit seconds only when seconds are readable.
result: 1.37
